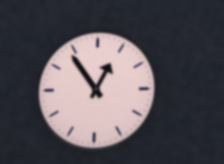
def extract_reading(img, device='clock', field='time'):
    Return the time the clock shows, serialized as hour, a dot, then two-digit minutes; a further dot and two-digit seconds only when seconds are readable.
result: 12.54
